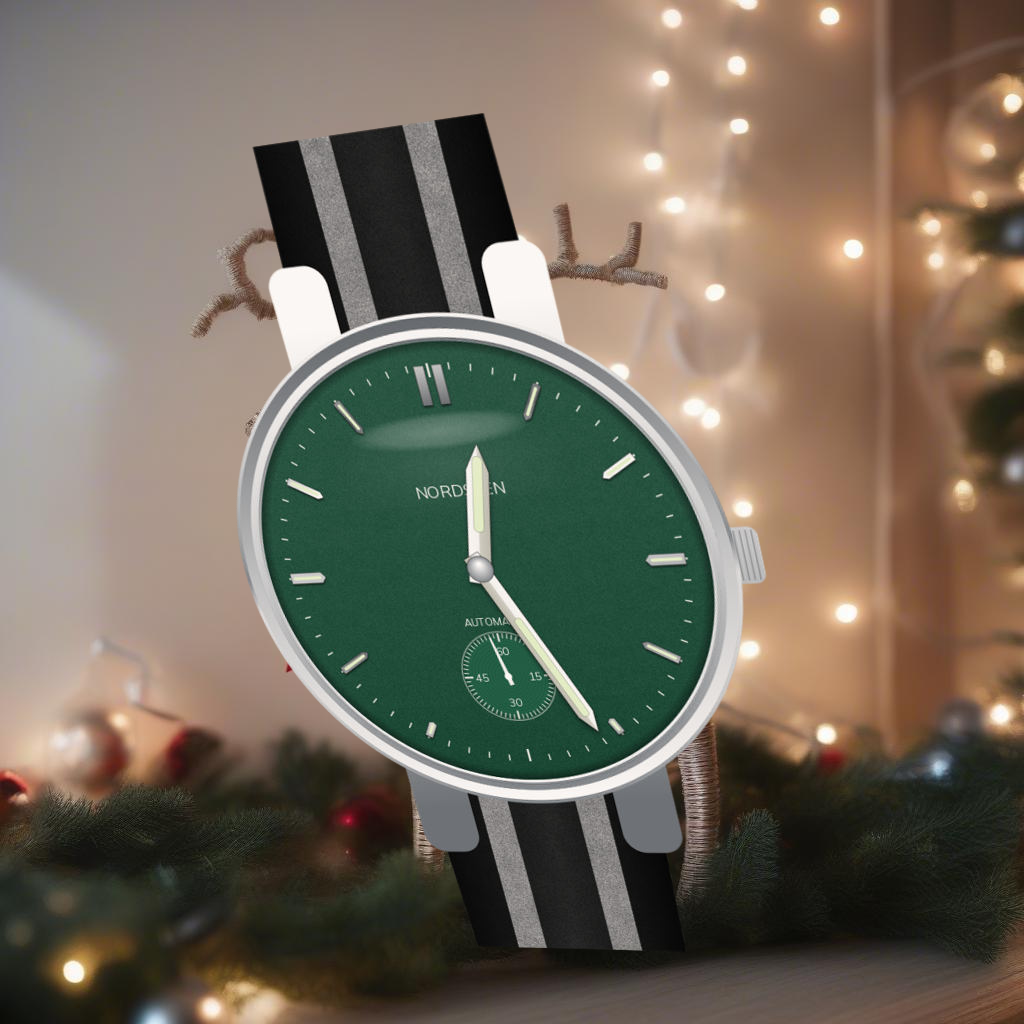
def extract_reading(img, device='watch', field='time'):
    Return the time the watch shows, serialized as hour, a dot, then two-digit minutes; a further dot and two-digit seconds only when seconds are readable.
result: 12.25.58
